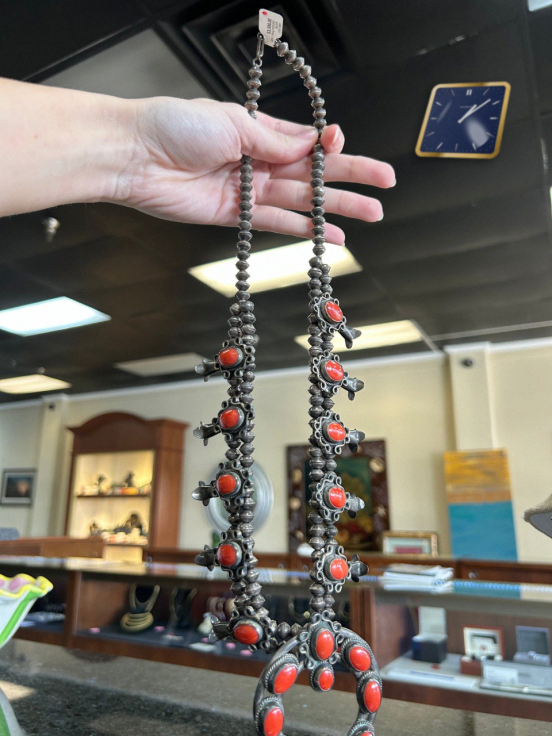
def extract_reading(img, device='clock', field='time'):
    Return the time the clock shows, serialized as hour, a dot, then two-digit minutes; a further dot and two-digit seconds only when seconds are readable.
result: 1.08
